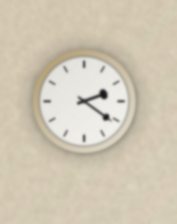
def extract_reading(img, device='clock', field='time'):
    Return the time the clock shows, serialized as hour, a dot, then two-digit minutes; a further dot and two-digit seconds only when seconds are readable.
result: 2.21
